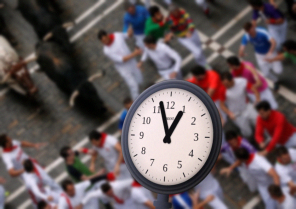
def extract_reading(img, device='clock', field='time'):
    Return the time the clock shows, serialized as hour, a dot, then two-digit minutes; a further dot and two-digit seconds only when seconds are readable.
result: 12.57
